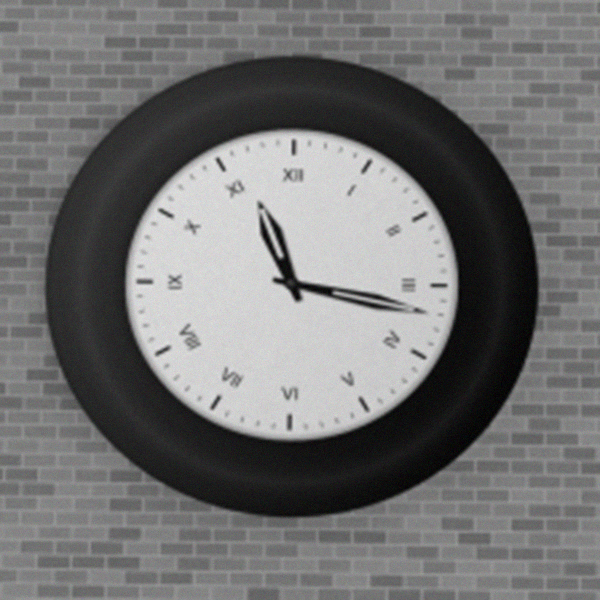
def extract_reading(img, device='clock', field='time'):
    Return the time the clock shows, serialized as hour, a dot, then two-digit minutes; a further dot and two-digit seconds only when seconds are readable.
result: 11.17
